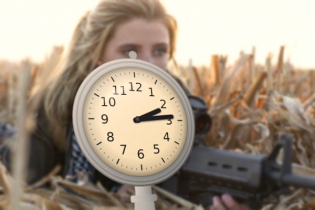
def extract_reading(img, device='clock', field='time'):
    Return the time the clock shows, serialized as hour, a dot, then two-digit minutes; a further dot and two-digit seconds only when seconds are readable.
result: 2.14
